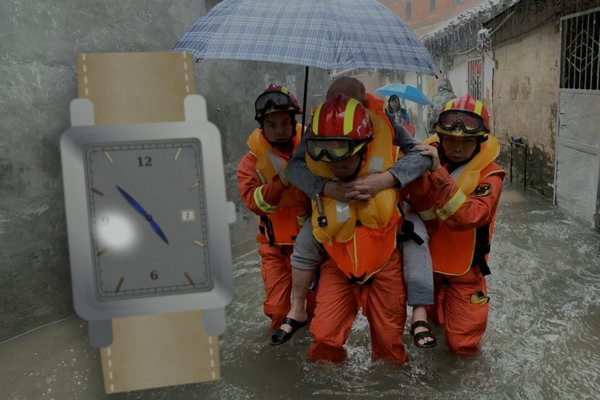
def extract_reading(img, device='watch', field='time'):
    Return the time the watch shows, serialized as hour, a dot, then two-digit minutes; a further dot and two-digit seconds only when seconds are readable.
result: 4.53
